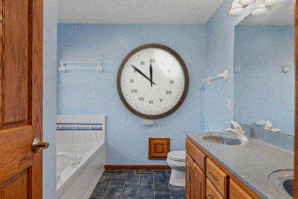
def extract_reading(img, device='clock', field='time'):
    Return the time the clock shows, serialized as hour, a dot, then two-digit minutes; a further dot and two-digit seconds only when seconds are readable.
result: 11.51
